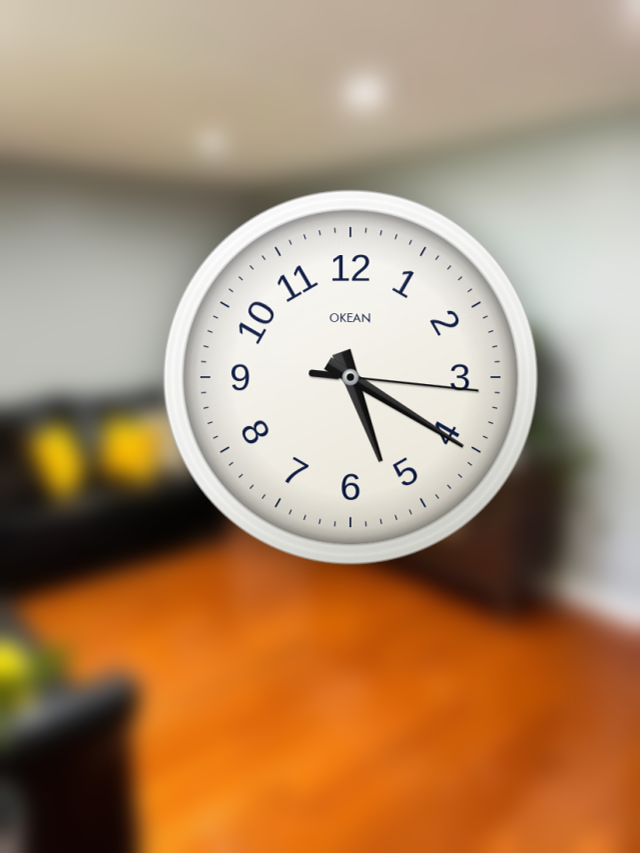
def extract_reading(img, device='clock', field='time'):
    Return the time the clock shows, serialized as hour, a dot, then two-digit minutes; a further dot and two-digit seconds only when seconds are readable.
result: 5.20.16
